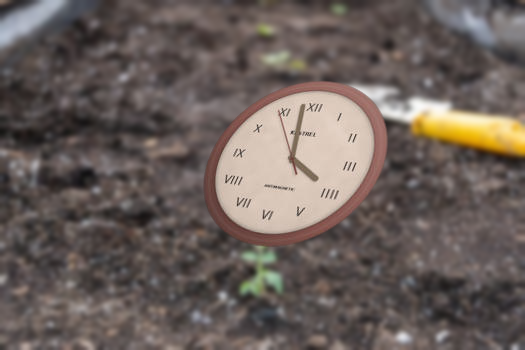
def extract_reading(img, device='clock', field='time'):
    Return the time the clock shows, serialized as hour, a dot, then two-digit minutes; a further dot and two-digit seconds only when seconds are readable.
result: 3.57.54
